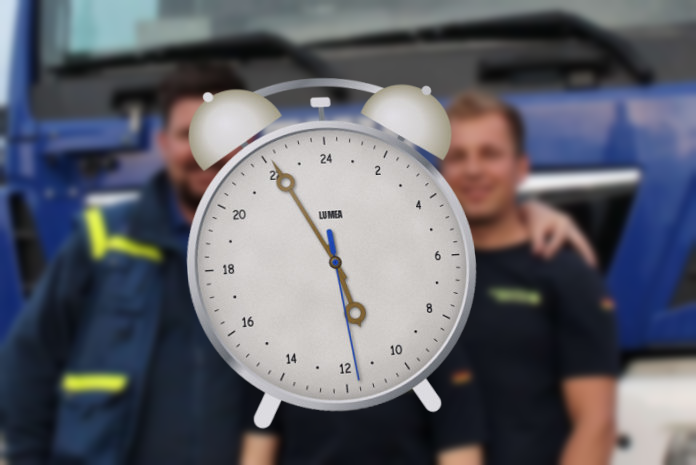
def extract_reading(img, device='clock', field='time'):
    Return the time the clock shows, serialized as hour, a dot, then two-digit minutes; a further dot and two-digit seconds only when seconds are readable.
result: 10.55.29
